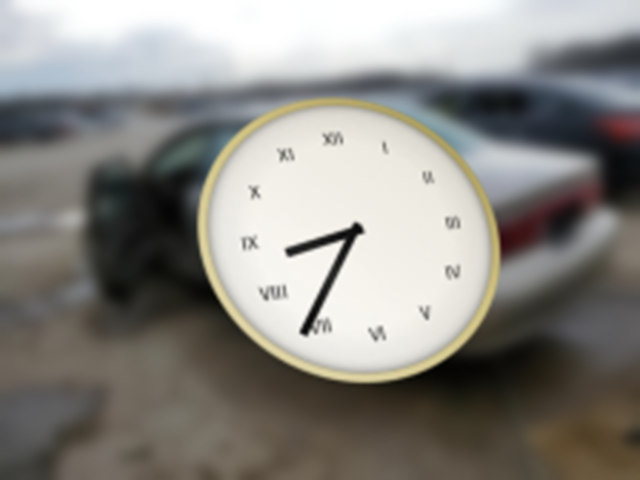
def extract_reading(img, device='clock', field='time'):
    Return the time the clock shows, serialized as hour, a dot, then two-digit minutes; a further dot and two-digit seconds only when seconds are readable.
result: 8.36
